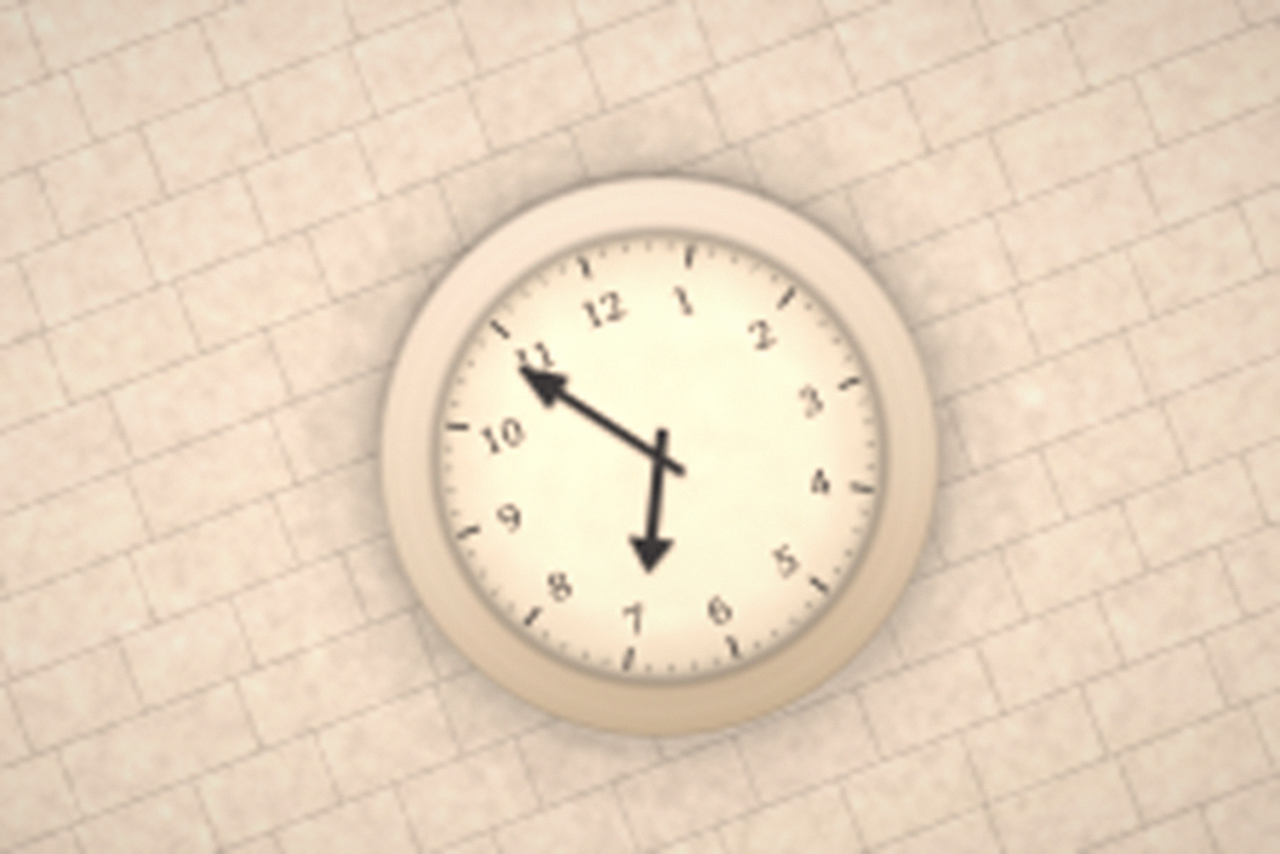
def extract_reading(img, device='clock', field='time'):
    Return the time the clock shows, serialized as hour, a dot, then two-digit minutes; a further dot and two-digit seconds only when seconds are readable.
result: 6.54
